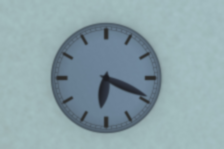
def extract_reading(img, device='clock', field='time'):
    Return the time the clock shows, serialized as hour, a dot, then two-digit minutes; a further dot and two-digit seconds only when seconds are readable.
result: 6.19
